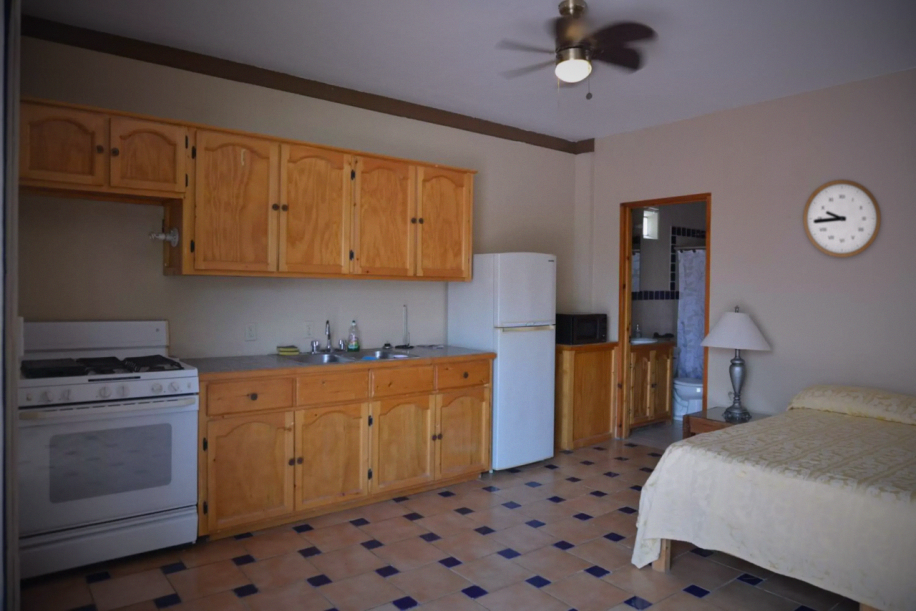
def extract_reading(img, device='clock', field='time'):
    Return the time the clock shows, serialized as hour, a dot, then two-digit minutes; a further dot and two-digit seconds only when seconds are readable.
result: 9.44
